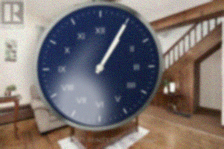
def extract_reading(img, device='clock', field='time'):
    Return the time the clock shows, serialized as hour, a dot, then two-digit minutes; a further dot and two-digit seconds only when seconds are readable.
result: 1.05
